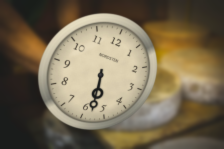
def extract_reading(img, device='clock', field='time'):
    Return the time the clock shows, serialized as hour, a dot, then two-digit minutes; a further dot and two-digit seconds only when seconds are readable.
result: 5.28
